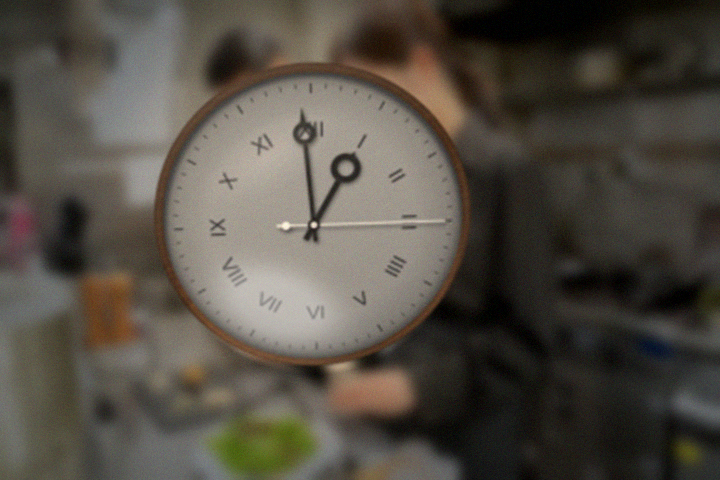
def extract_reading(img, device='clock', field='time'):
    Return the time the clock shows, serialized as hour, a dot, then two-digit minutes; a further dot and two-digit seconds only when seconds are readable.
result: 12.59.15
